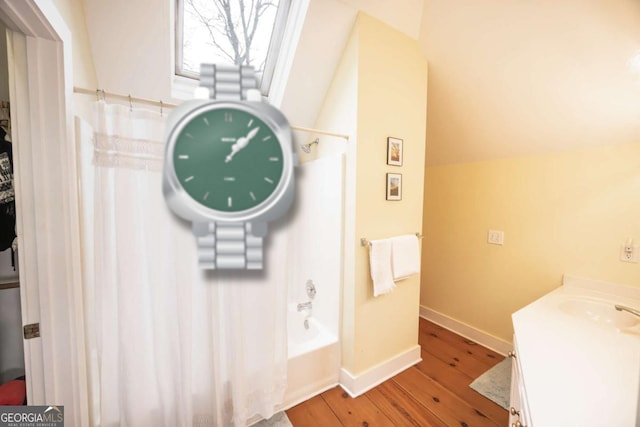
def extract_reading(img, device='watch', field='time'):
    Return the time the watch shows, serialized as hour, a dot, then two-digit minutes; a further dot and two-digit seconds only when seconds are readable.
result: 1.07
